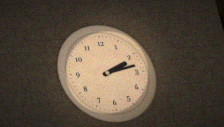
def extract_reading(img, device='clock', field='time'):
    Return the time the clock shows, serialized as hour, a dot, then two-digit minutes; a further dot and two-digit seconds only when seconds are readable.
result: 2.13
